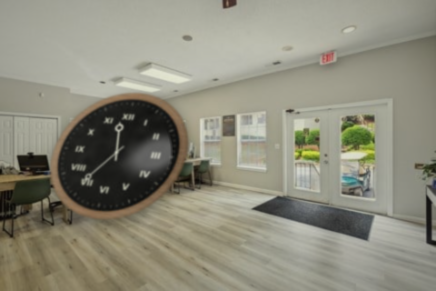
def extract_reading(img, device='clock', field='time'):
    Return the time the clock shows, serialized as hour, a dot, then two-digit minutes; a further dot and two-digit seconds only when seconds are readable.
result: 11.36
